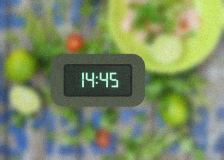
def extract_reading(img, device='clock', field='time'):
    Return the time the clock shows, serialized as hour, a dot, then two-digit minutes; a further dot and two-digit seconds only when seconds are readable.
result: 14.45
